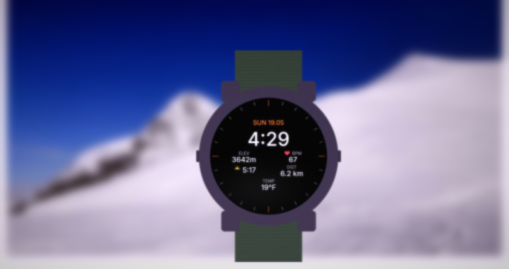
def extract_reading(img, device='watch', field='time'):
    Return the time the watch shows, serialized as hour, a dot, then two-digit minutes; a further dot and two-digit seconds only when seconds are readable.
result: 4.29
